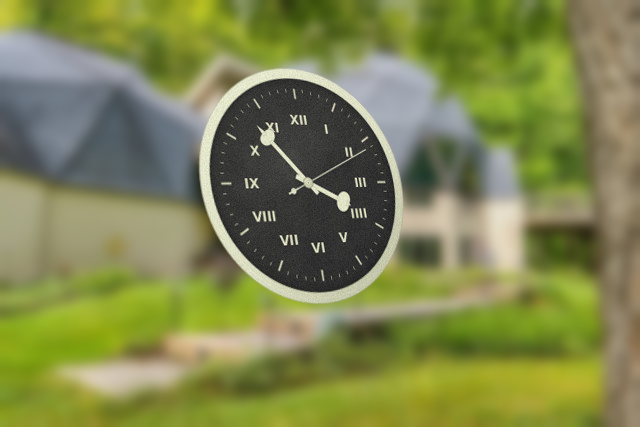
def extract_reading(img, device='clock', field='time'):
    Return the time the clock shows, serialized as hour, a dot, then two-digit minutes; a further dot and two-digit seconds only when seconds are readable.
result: 3.53.11
